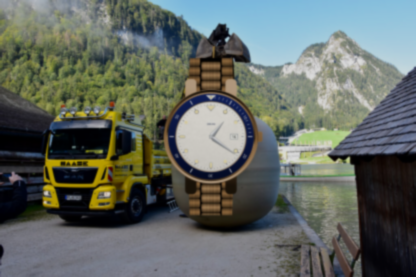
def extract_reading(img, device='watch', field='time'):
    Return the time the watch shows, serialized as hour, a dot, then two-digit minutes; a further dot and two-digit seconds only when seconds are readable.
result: 1.21
